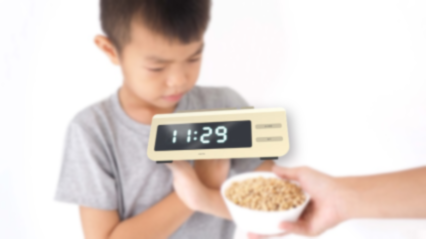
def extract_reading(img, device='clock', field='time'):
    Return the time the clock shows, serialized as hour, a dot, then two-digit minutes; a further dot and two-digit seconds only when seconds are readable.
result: 11.29
